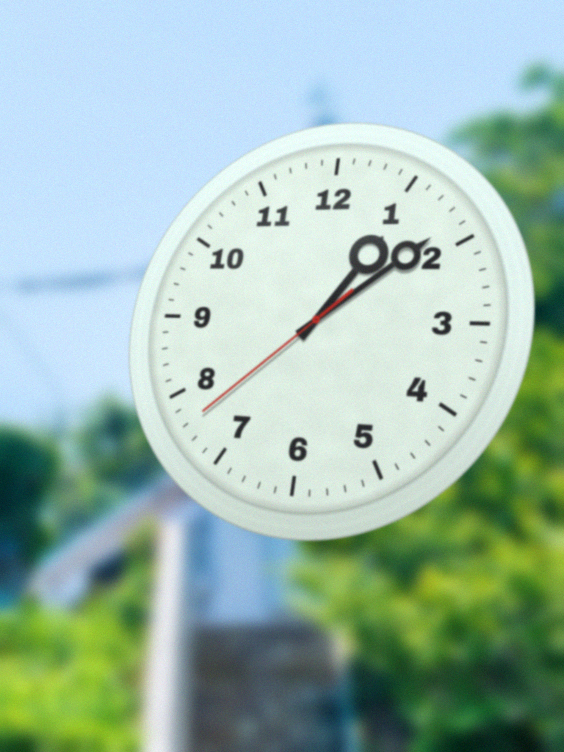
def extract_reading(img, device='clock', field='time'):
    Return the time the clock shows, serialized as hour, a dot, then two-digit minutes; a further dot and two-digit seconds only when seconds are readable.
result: 1.08.38
